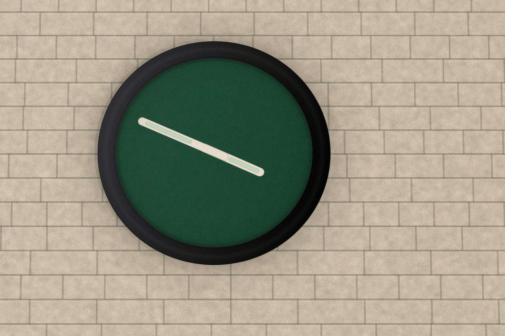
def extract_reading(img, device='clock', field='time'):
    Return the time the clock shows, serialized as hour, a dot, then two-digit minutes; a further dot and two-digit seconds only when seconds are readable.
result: 3.49
